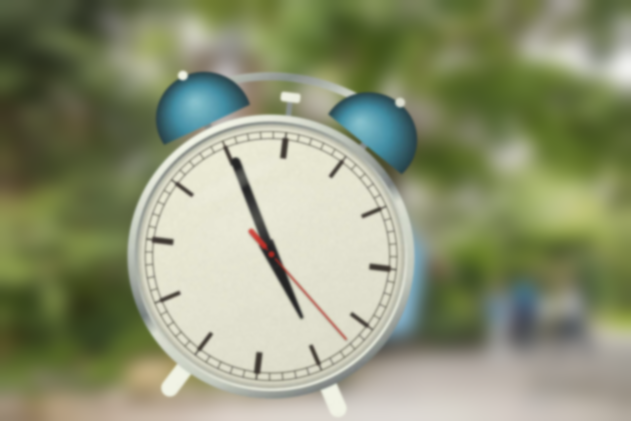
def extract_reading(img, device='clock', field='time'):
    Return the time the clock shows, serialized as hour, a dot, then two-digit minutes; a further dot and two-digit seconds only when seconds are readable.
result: 4.55.22
